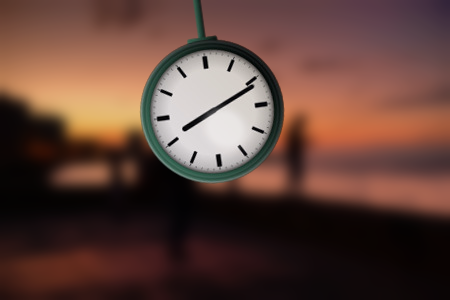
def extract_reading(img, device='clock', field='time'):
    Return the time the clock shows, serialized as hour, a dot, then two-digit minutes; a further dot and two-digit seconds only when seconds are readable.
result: 8.11
